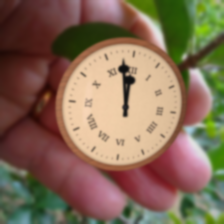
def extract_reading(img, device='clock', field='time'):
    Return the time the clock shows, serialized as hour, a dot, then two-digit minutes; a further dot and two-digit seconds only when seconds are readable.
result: 11.58
